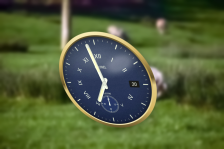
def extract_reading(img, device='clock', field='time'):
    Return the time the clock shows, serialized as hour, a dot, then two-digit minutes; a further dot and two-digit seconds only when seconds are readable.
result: 6.58
